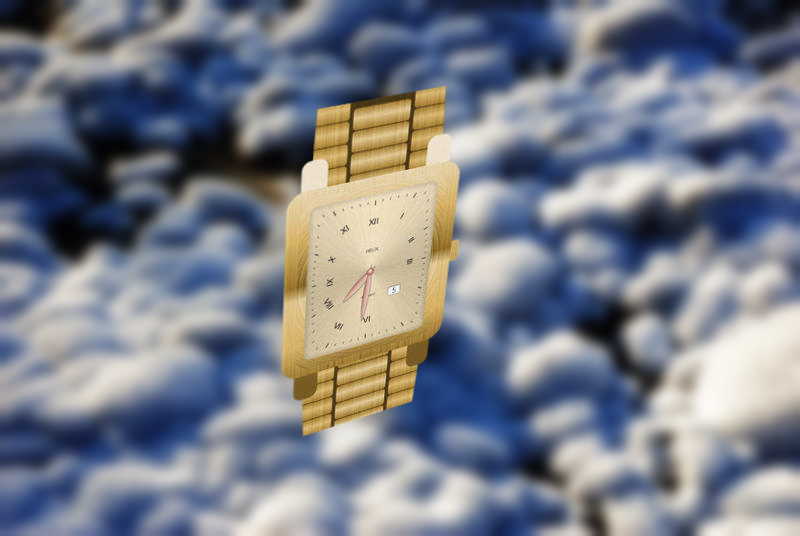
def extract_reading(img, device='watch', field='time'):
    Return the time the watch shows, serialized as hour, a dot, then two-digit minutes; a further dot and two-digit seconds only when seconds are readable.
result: 7.31
